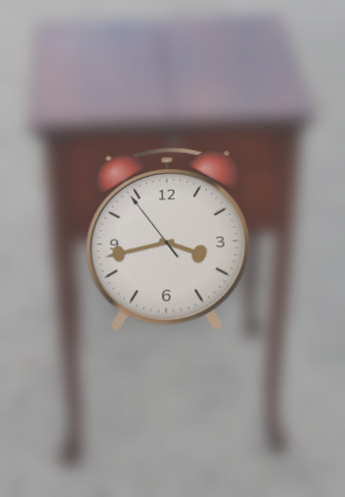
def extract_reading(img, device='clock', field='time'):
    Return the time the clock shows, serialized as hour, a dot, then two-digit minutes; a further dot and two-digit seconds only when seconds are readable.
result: 3.42.54
